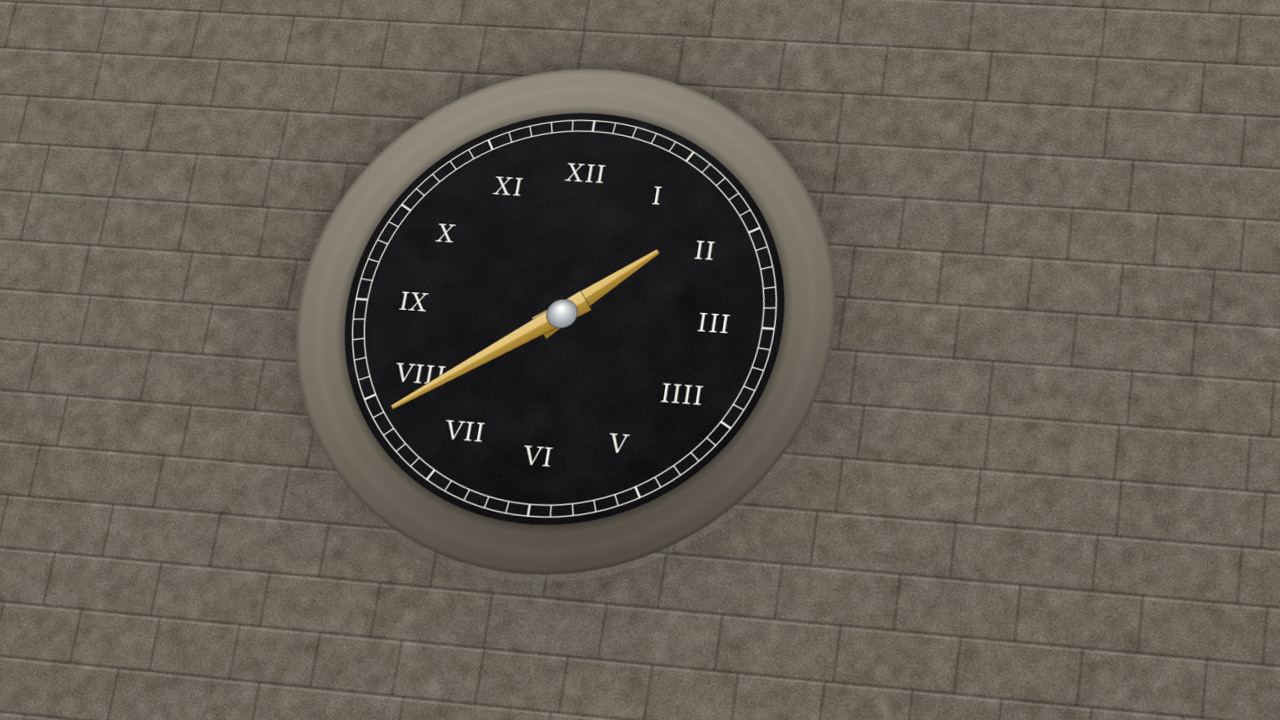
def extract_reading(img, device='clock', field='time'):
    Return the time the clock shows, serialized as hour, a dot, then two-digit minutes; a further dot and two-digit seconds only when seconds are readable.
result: 1.39
